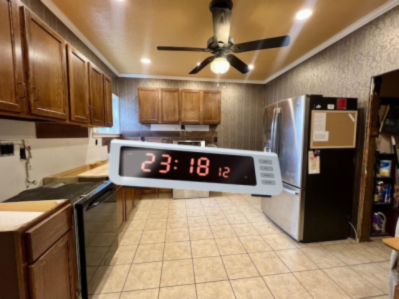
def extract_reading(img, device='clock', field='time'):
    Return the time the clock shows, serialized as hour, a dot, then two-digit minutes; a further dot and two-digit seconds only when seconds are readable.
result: 23.18.12
